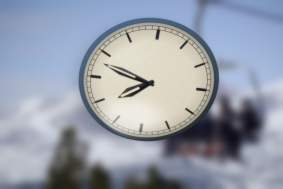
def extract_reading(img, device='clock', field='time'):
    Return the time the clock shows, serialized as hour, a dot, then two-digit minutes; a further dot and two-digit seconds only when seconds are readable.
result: 7.48
